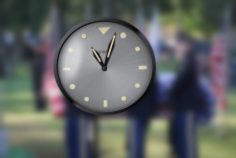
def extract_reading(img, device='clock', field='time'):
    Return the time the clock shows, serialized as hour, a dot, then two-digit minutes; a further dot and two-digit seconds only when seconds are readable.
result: 11.03
